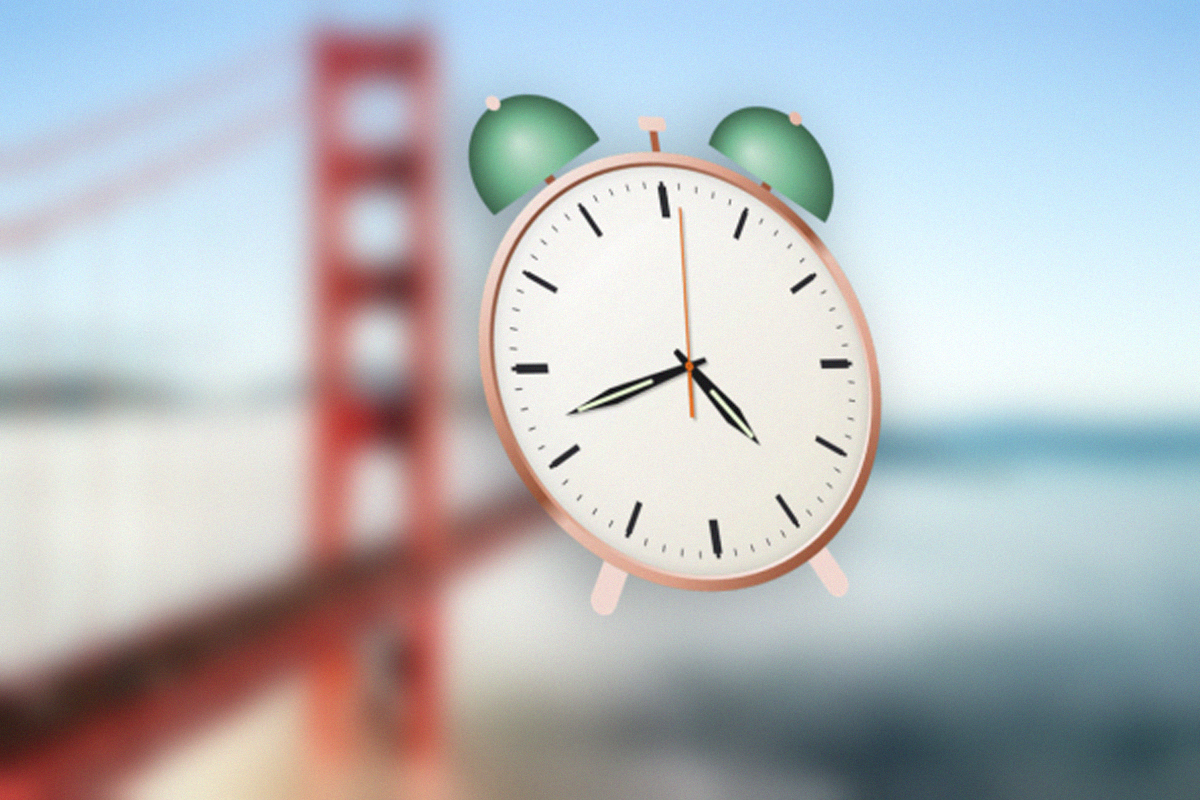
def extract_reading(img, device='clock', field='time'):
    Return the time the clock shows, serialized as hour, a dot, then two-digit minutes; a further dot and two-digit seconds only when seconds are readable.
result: 4.42.01
